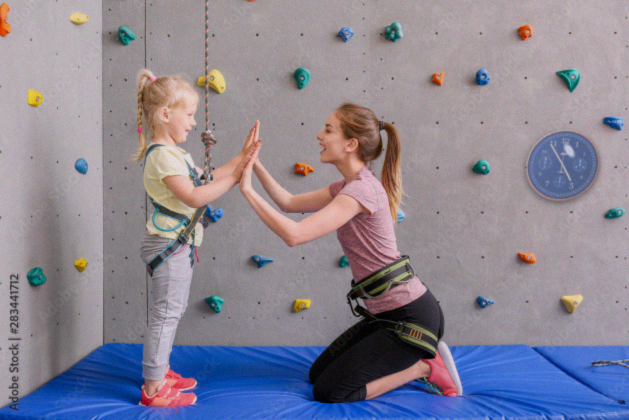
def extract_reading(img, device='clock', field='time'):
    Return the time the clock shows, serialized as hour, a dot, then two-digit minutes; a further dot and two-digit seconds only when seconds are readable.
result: 4.54
